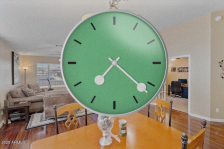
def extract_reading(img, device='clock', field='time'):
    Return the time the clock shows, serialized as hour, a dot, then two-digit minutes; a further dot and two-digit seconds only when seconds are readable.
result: 7.22
